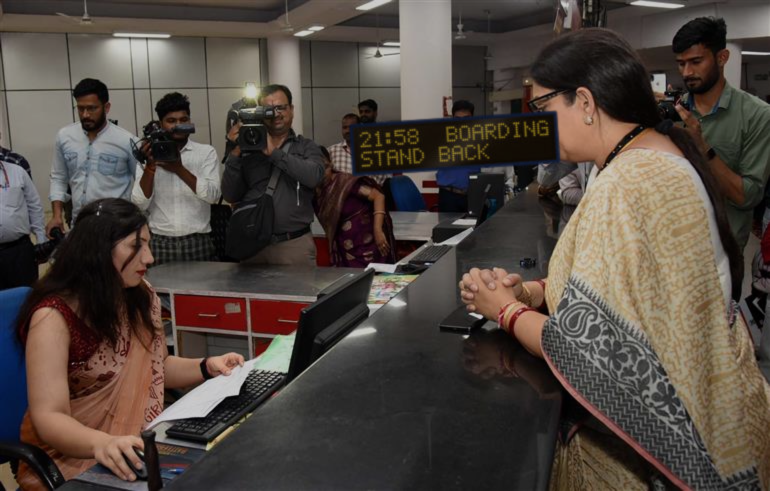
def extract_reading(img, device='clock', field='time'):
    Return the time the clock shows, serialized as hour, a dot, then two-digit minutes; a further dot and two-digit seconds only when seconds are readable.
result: 21.58
